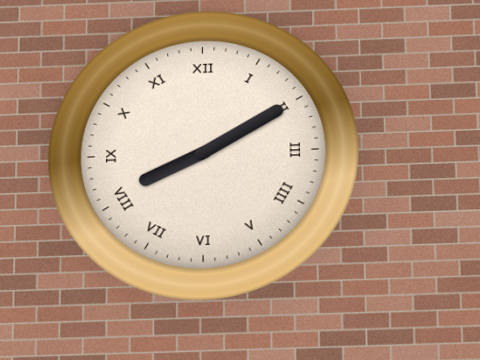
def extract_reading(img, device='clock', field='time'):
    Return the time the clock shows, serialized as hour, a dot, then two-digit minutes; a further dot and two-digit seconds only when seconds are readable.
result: 8.10
